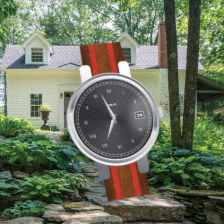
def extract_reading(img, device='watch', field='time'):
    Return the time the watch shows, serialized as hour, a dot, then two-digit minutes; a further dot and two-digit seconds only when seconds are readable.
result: 6.57
